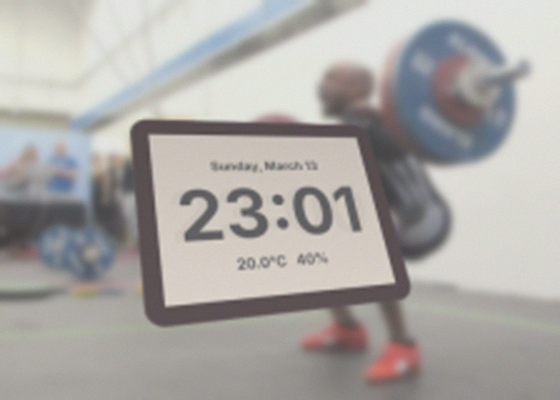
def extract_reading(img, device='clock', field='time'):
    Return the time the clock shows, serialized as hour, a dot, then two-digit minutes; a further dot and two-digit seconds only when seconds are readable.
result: 23.01
